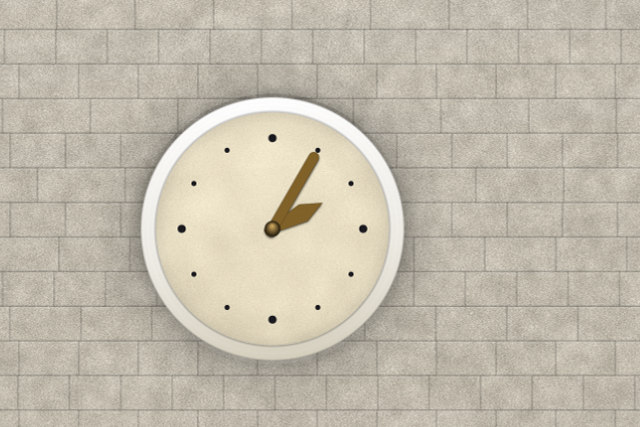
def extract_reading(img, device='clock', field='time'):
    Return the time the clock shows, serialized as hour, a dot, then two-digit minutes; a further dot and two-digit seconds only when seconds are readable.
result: 2.05
